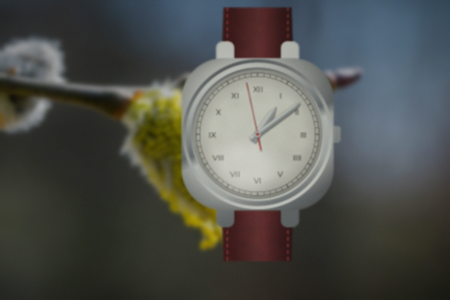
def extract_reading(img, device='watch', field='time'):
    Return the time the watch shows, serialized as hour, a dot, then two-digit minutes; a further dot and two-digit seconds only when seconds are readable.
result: 1.08.58
